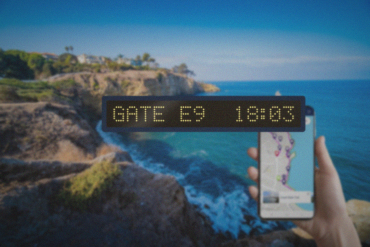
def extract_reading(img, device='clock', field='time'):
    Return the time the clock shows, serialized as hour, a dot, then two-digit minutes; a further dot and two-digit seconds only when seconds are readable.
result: 18.03
